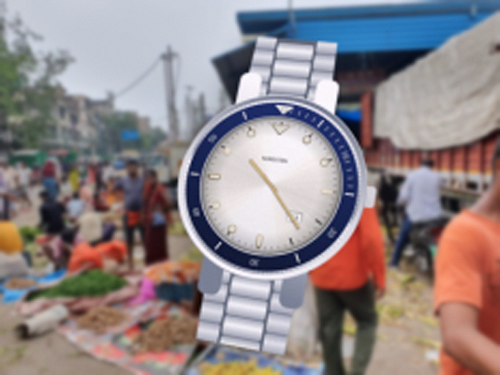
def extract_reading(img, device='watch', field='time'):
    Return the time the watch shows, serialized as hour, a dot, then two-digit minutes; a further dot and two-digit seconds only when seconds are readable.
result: 10.23
